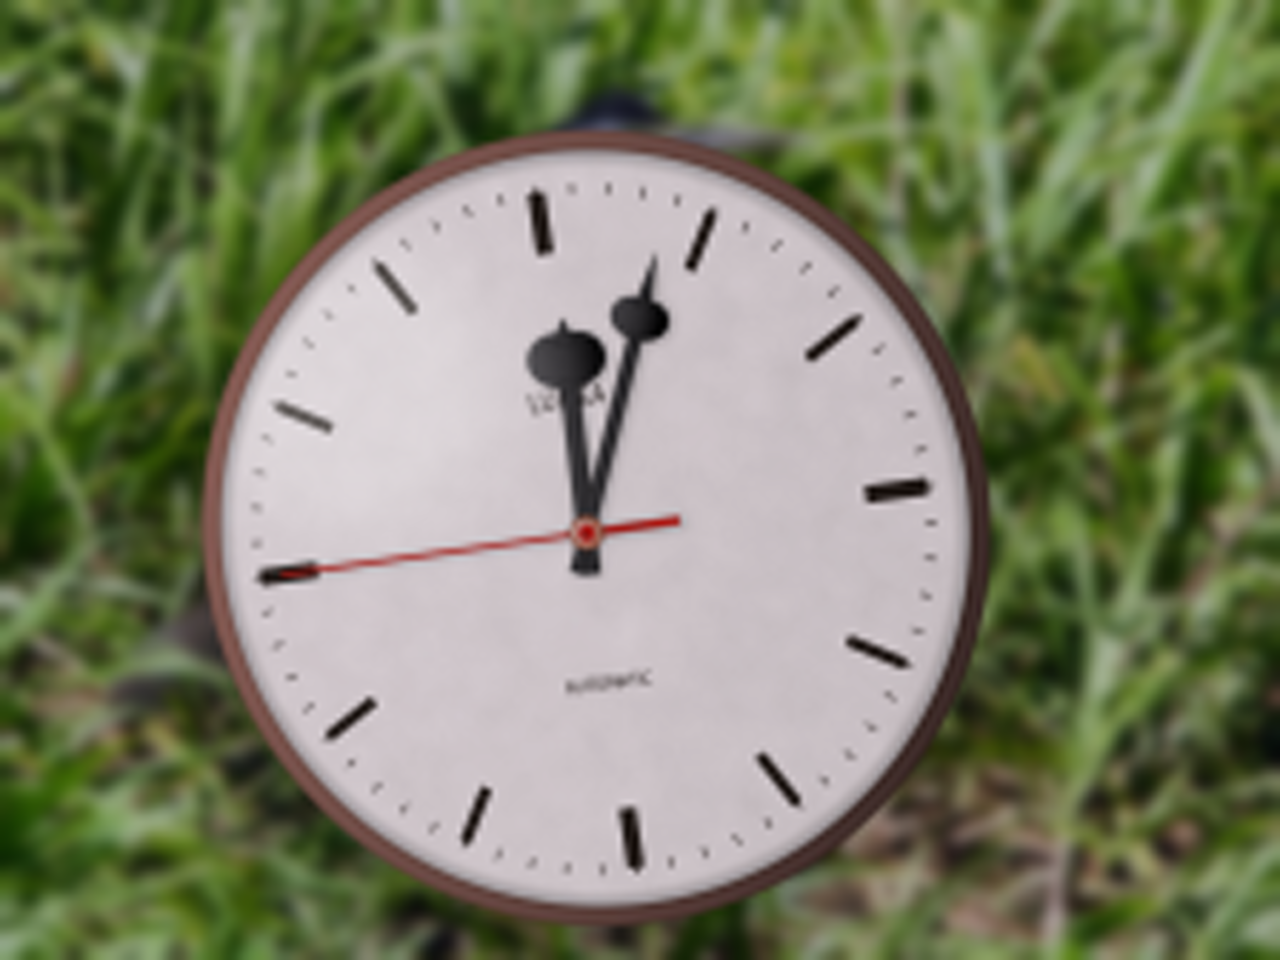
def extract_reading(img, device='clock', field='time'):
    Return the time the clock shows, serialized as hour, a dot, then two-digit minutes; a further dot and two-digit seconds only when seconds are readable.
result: 12.03.45
